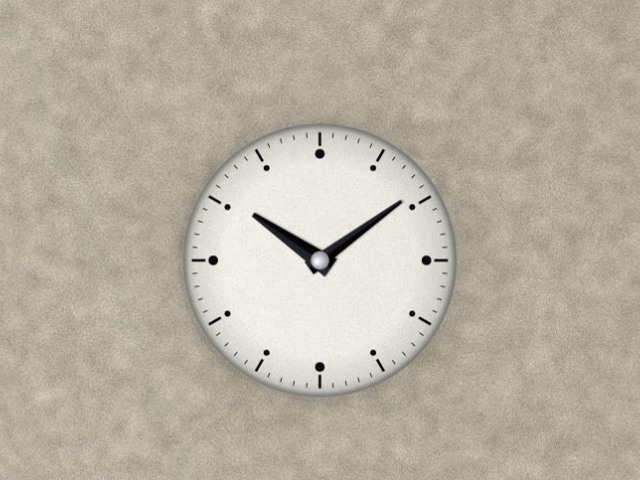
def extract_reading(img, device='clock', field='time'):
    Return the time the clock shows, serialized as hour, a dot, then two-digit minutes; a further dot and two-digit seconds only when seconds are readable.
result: 10.09
